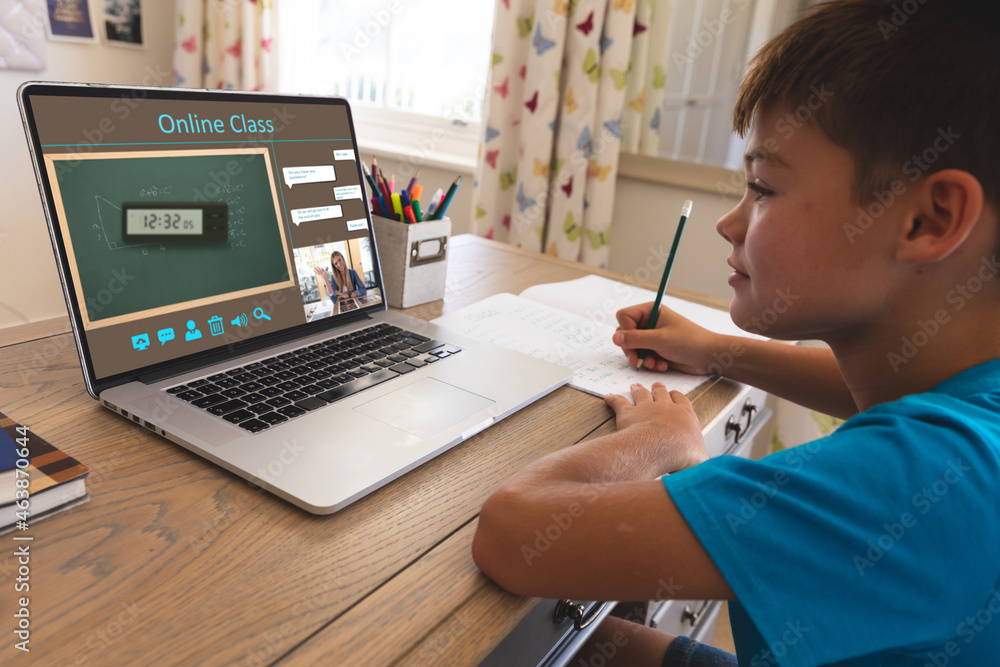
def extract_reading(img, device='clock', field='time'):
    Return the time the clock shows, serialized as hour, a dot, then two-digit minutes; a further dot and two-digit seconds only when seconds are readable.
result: 12.32
